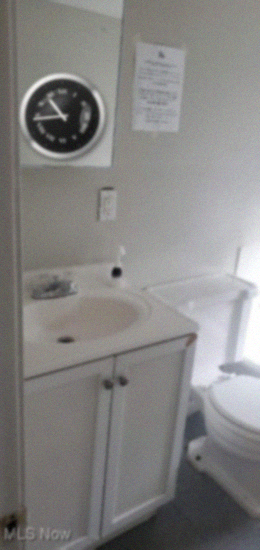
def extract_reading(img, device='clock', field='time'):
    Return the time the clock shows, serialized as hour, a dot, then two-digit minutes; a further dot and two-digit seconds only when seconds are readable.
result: 10.44
